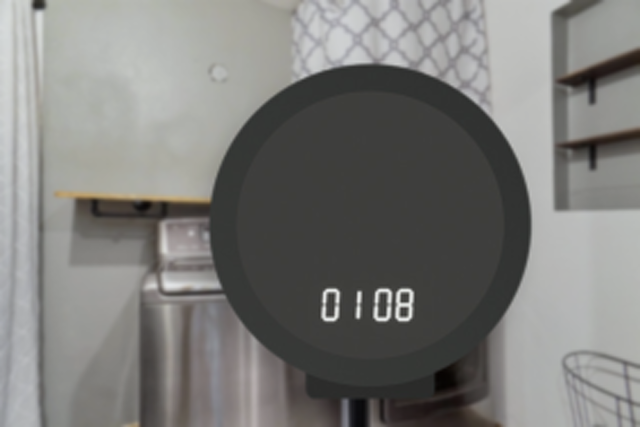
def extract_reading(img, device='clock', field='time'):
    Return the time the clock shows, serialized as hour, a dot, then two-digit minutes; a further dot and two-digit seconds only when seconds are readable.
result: 1.08
